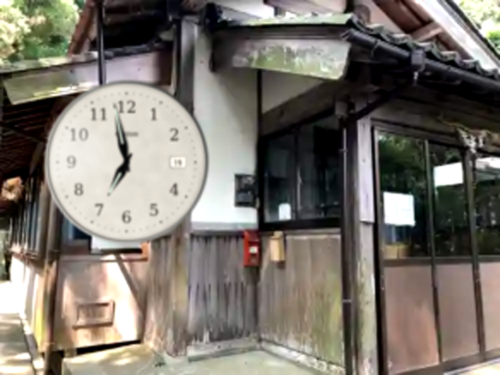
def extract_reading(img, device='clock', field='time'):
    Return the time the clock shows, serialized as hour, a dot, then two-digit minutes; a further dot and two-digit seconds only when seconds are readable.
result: 6.58
